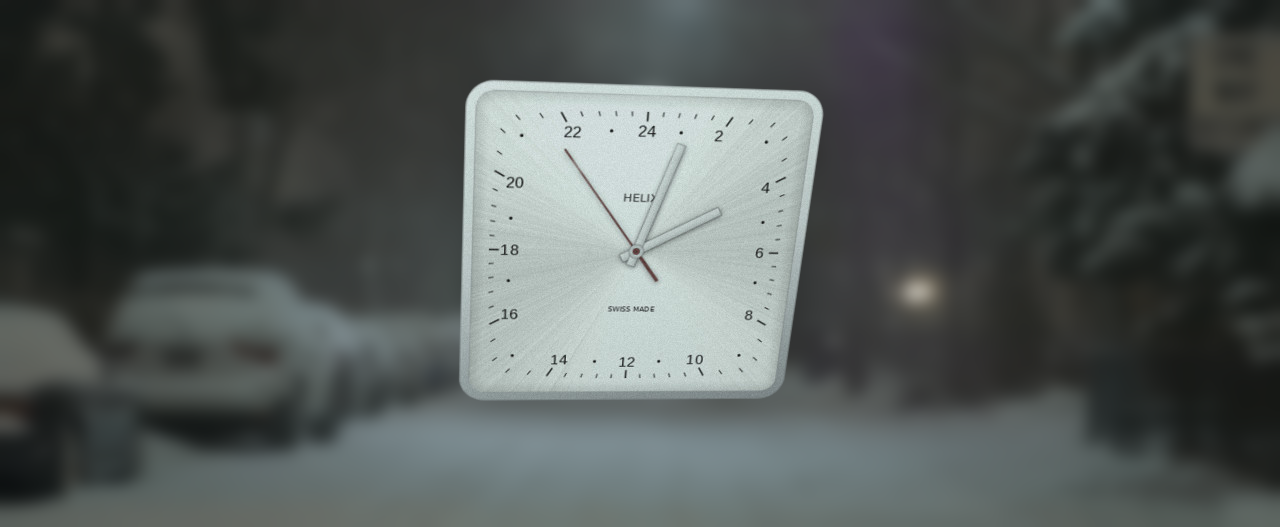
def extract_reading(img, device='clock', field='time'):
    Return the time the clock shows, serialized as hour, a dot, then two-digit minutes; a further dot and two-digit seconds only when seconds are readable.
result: 4.02.54
